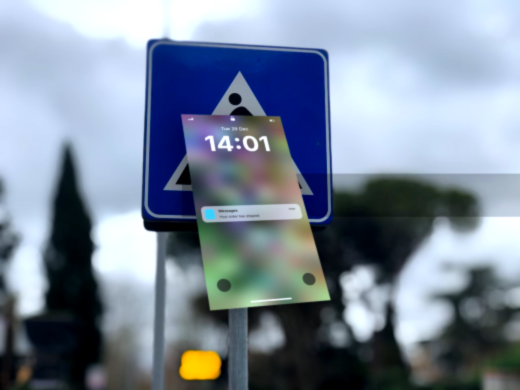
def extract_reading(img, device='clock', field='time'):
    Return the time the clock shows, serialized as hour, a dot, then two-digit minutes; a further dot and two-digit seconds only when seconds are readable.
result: 14.01
